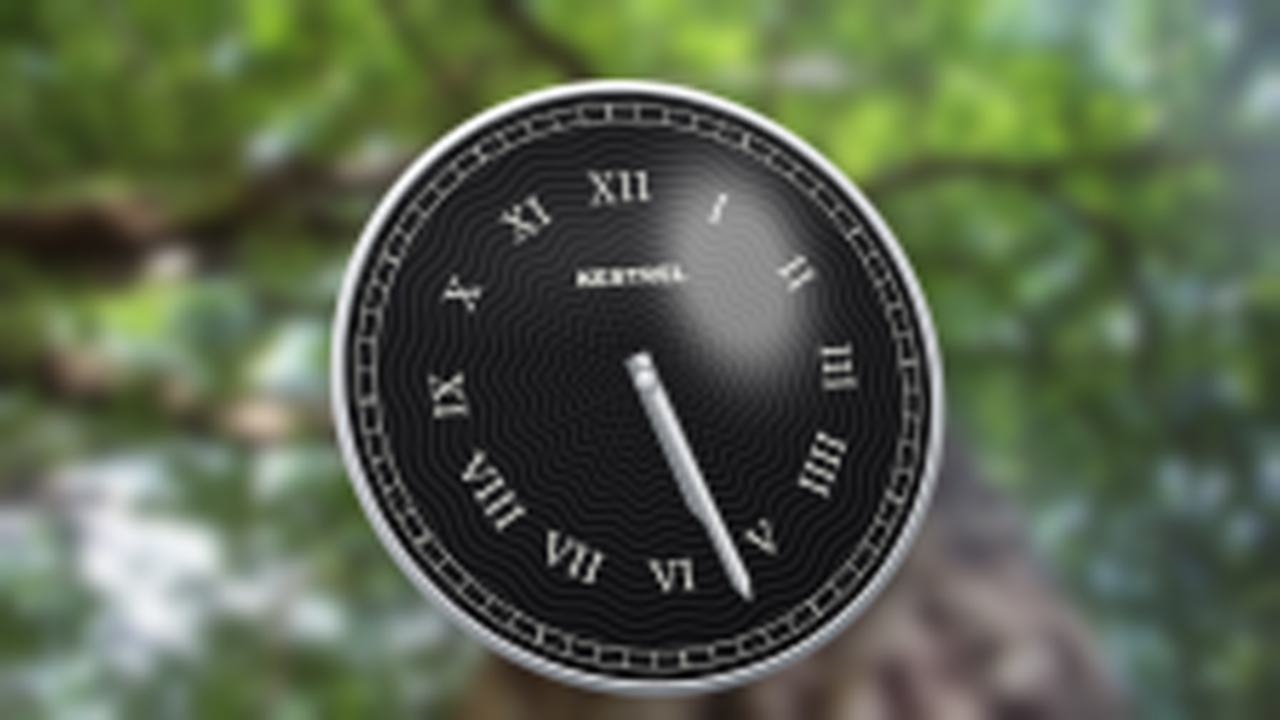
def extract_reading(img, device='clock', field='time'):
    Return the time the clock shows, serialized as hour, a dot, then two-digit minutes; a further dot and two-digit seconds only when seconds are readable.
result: 5.27
